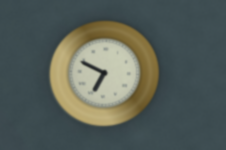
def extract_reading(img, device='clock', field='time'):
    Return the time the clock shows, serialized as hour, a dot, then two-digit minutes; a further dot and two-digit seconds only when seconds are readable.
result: 6.49
